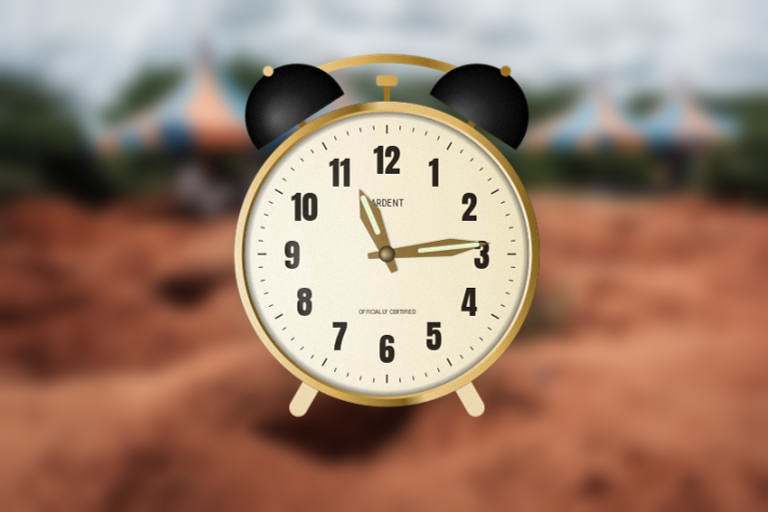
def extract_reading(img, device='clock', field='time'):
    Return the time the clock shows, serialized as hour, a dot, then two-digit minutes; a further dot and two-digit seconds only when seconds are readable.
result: 11.14
